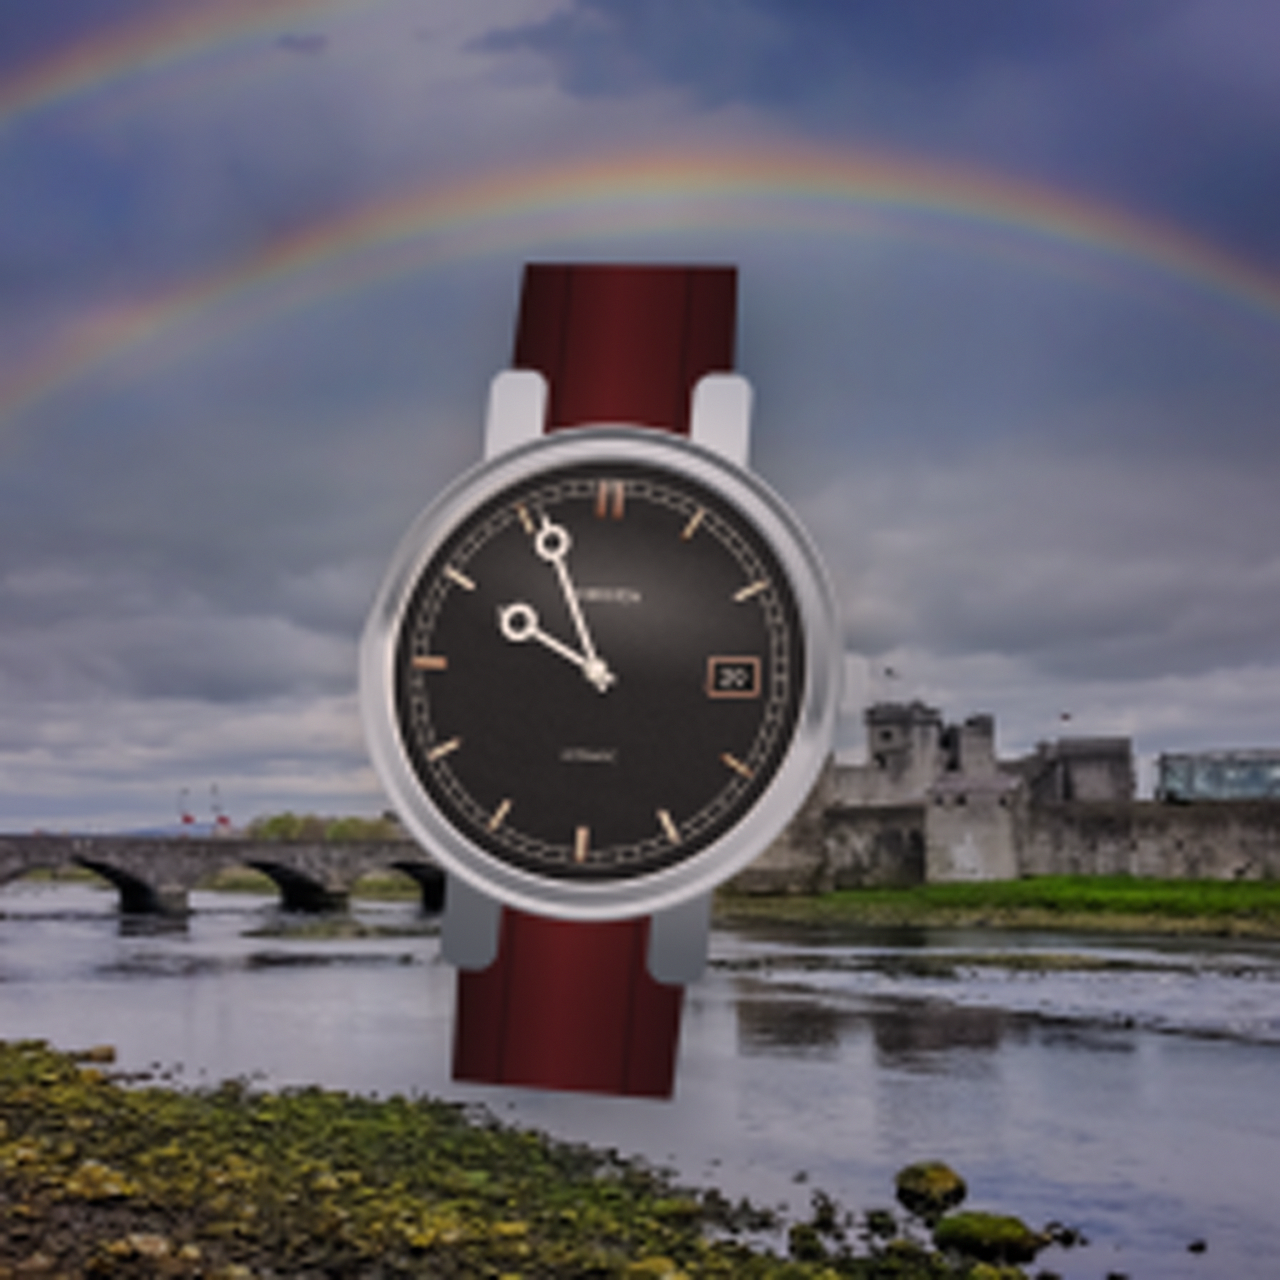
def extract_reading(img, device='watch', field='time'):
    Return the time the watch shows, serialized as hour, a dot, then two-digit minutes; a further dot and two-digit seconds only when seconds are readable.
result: 9.56
